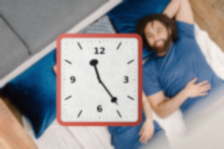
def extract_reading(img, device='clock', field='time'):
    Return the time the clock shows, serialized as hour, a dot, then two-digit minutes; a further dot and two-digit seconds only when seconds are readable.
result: 11.24
